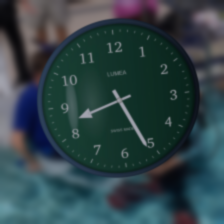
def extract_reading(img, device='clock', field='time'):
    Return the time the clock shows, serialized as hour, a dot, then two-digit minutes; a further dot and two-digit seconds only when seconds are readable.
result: 8.26
